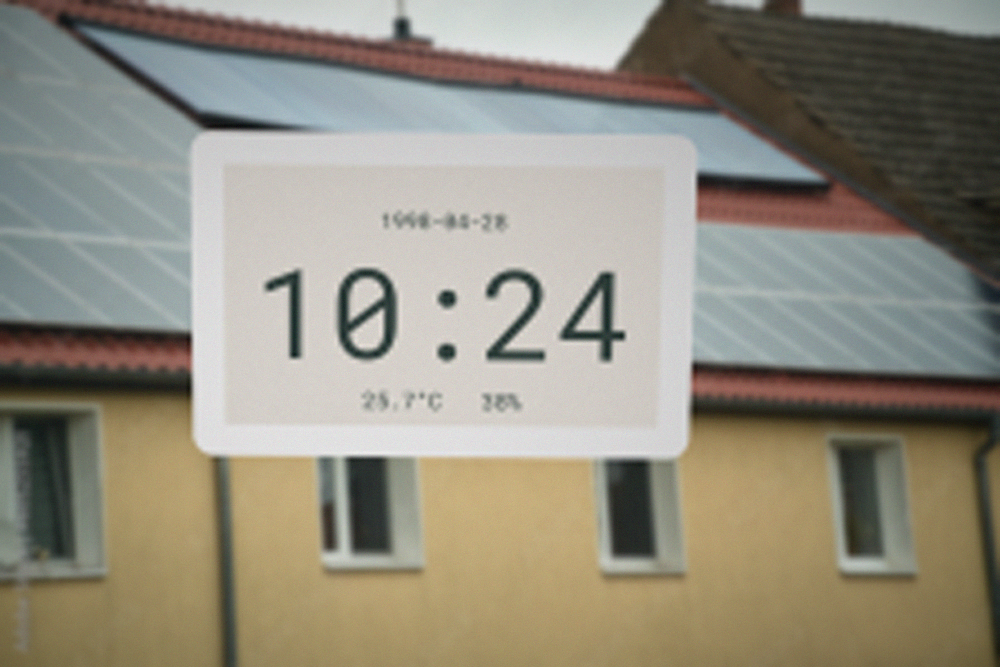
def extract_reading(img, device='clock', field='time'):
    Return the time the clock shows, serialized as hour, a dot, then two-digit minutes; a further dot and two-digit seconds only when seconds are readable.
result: 10.24
